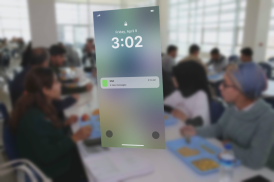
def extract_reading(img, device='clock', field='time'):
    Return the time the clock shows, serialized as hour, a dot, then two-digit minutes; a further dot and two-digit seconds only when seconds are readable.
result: 3.02
